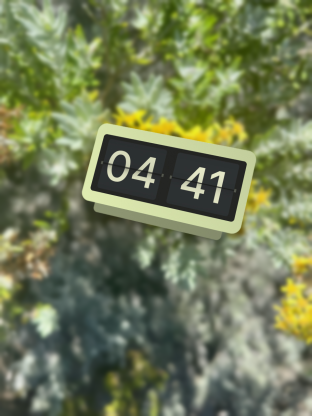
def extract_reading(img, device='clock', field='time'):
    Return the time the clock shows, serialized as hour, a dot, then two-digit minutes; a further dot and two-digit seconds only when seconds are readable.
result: 4.41
